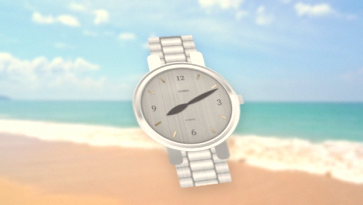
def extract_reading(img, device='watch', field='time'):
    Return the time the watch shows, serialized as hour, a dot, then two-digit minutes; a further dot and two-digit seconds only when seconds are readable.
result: 8.11
